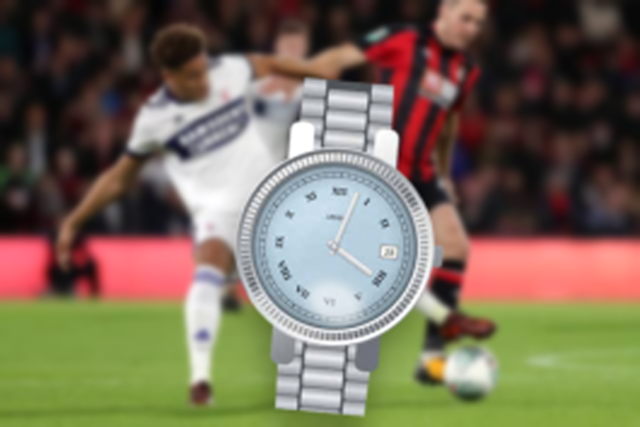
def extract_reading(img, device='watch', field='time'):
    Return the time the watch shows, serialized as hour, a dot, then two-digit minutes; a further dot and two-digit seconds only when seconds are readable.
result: 4.03
